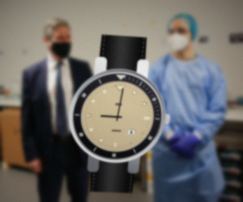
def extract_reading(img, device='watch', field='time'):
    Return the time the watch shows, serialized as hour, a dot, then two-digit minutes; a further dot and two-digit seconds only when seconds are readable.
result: 9.01
